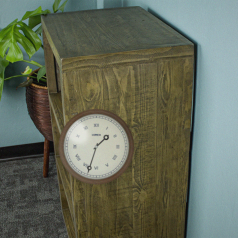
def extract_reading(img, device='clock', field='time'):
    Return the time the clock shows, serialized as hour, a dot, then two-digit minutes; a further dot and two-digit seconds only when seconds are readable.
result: 1.33
